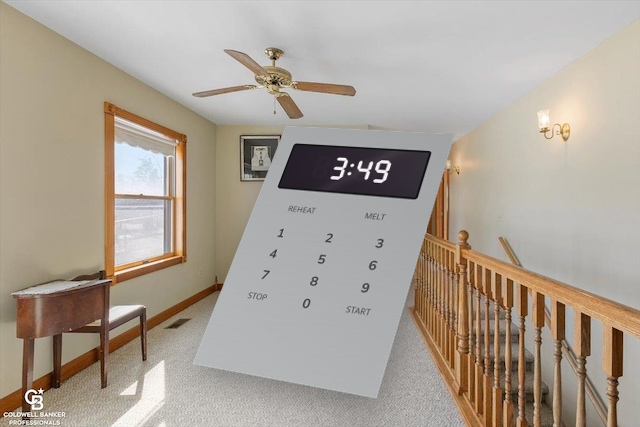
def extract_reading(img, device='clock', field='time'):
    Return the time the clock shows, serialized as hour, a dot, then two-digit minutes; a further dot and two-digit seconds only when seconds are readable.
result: 3.49
